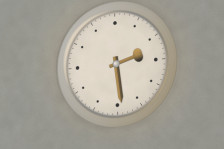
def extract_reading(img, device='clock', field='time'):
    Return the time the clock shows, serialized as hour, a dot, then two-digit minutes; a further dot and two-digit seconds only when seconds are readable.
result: 2.29
